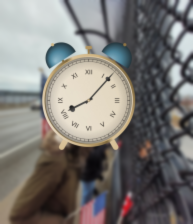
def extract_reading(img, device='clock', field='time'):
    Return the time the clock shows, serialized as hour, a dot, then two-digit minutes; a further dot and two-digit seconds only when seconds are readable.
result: 8.07
